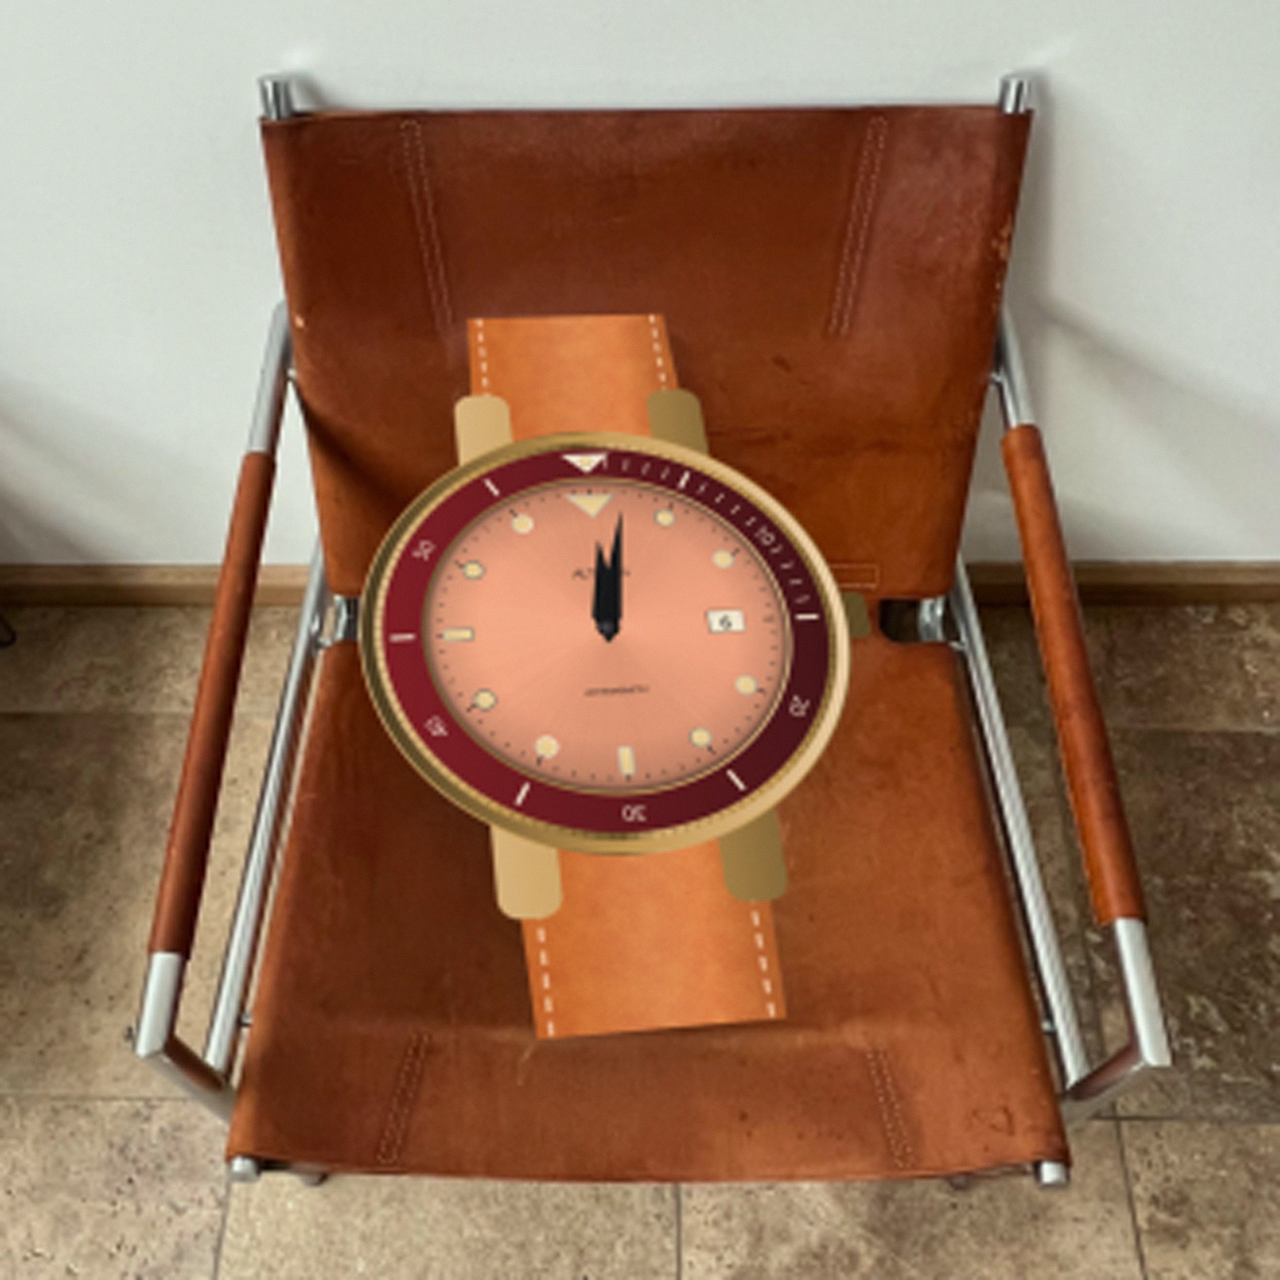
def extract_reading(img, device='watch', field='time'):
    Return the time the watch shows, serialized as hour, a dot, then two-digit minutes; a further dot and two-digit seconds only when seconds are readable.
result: 12.02
